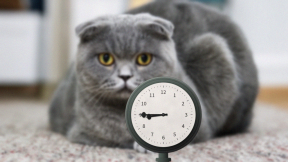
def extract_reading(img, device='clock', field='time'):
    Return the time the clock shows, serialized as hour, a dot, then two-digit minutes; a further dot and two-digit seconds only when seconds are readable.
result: 8.45
